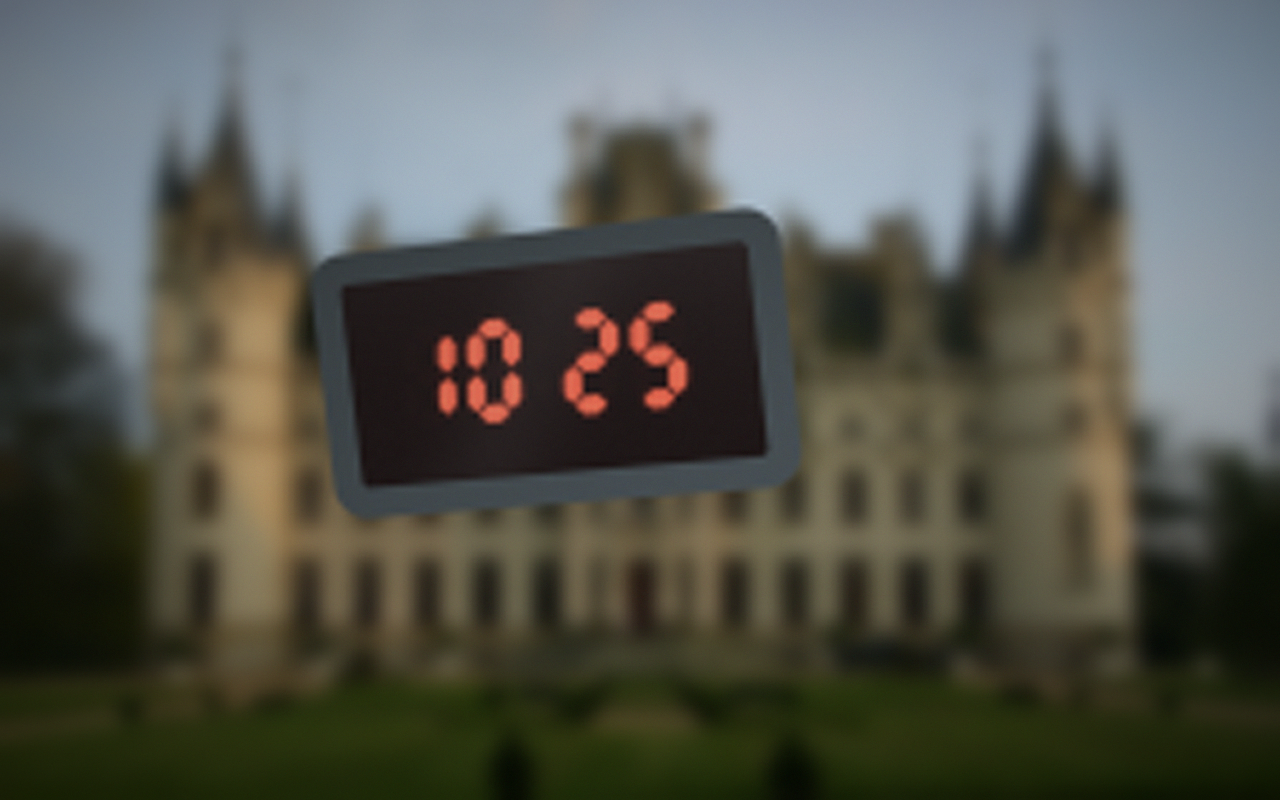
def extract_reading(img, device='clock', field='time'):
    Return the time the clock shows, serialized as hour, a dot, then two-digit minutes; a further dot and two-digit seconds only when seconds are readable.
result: 10.25
